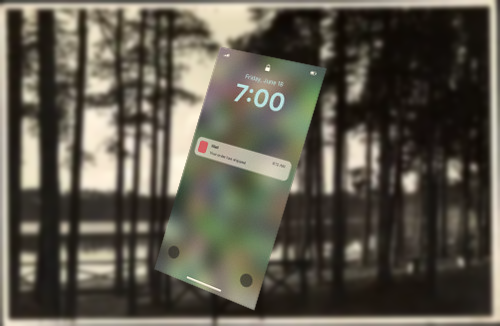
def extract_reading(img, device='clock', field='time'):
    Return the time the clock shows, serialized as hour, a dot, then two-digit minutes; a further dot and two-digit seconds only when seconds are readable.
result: 7.00
